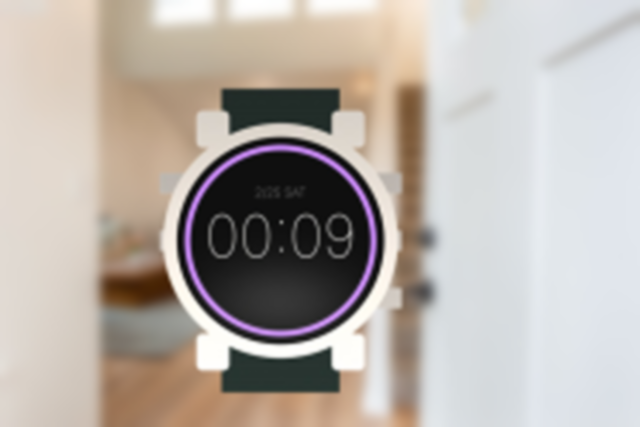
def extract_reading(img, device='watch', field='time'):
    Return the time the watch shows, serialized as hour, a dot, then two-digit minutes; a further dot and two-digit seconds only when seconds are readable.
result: 0.09
